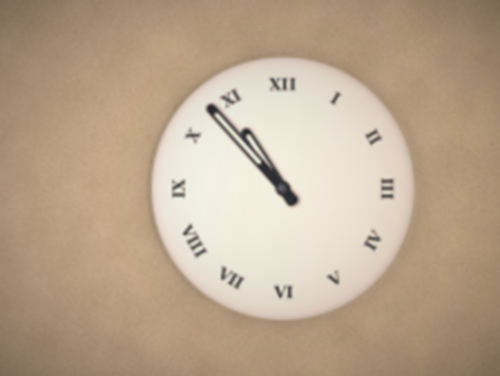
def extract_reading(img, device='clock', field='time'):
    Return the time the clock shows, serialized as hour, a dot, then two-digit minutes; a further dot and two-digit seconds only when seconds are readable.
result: 10.53
